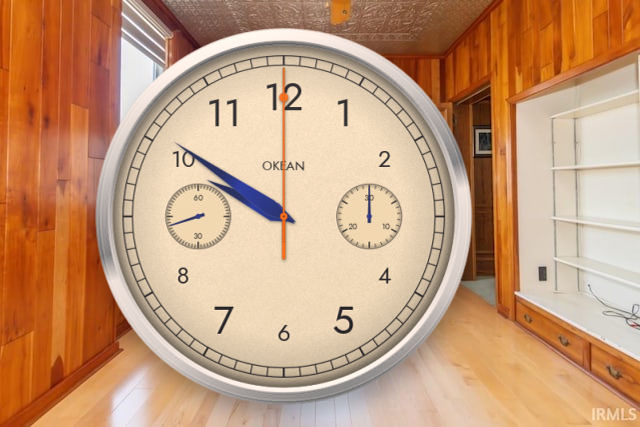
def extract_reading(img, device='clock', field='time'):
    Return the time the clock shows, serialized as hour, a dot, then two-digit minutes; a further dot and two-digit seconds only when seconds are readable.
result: 9.50.42
